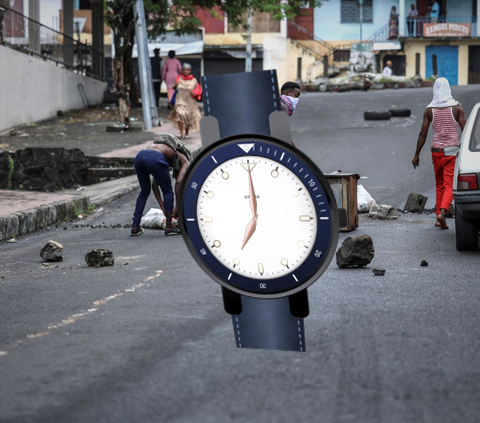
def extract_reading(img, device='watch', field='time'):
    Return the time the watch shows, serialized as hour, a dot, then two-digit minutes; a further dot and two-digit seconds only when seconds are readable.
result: 7.00
